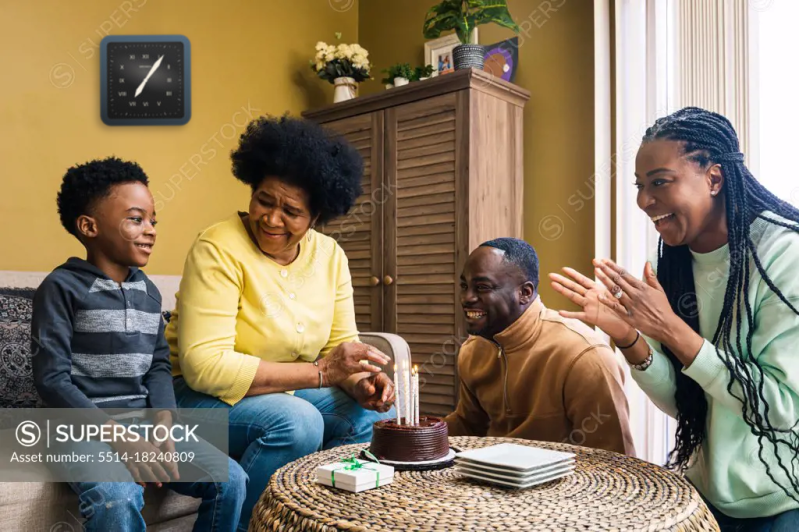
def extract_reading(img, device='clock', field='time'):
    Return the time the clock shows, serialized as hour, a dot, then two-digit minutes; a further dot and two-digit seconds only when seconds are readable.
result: 7.06
